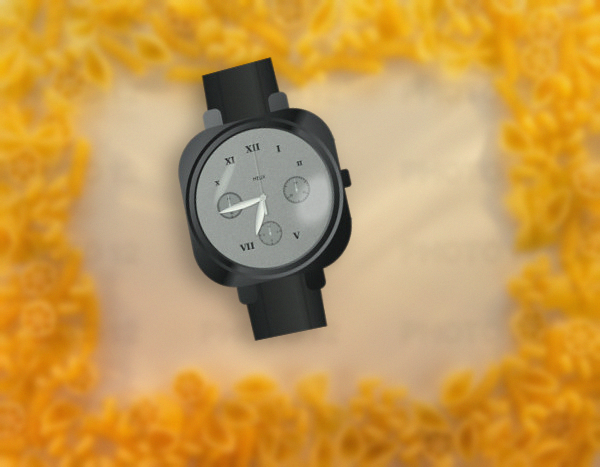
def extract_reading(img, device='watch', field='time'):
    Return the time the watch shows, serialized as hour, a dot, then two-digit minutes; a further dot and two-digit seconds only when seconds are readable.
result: 6.44
